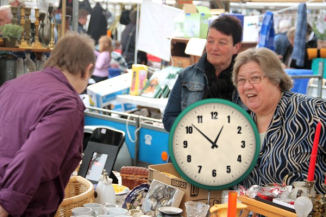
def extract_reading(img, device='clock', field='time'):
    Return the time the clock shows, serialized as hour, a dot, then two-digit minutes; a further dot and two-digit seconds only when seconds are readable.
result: 12.52
